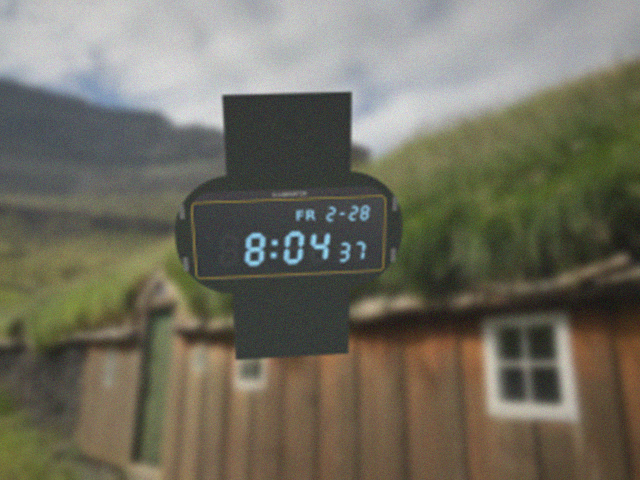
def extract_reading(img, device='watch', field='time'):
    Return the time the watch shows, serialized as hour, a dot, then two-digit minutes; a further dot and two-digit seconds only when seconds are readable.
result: 8.04.37
